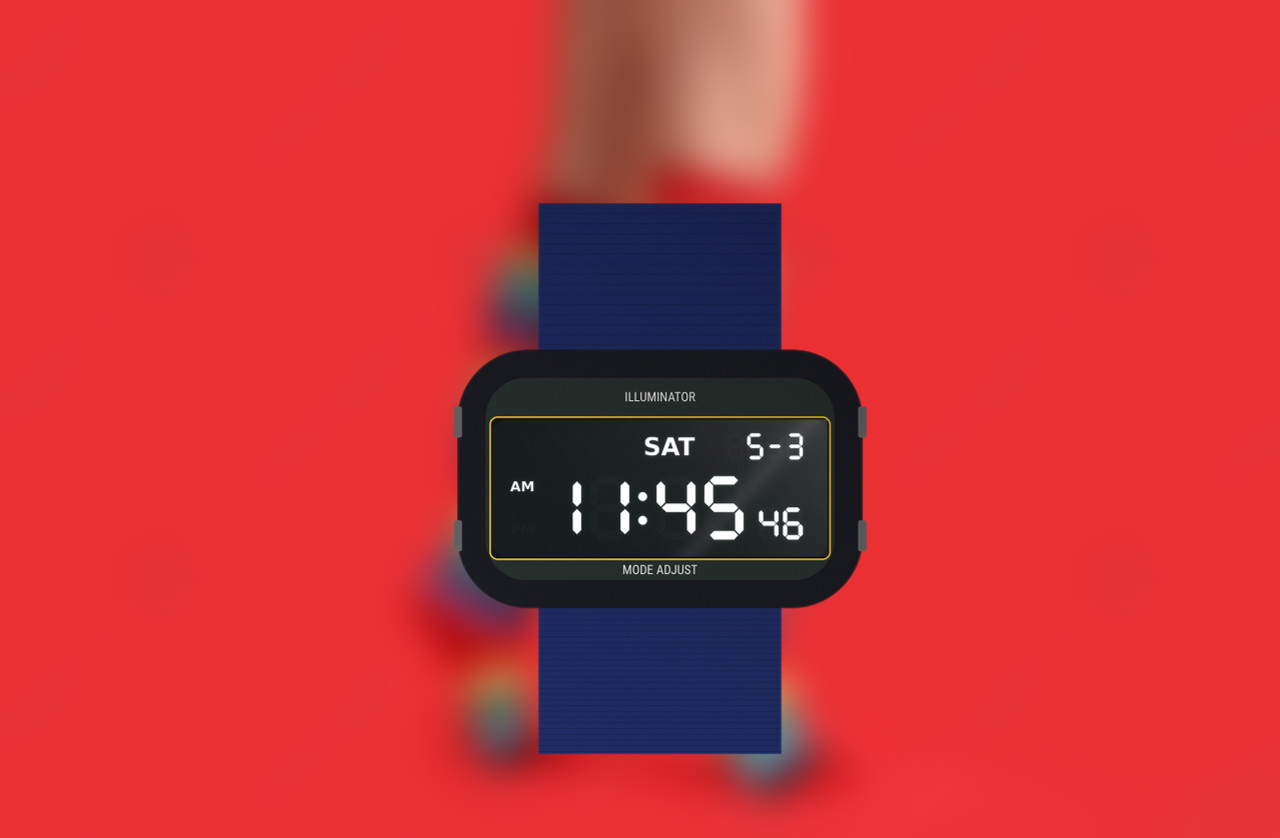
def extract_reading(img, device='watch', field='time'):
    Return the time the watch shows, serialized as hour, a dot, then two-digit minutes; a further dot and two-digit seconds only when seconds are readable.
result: 11.45.46
